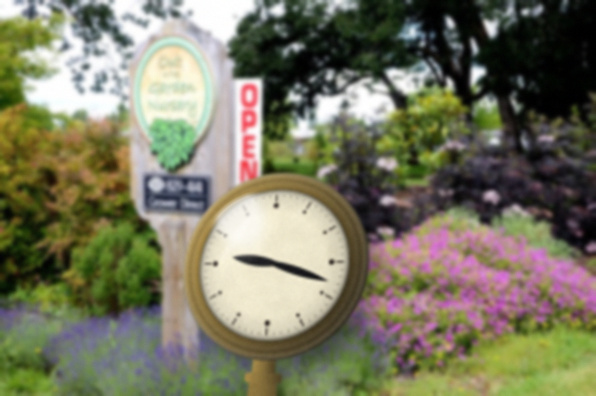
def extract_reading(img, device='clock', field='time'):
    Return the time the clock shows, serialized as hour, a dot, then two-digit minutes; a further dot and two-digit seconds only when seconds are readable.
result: 9.18
